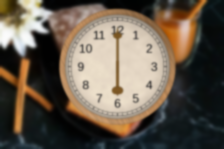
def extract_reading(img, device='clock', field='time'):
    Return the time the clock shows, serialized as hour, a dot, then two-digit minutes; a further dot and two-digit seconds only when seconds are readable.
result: 6.00
